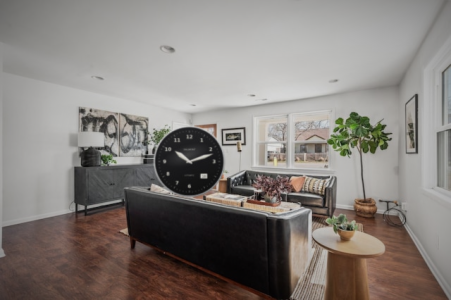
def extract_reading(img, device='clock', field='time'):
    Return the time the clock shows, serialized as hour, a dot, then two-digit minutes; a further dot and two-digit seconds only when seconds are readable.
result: 10.12
